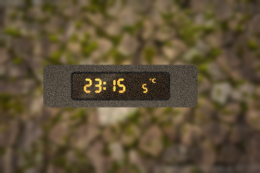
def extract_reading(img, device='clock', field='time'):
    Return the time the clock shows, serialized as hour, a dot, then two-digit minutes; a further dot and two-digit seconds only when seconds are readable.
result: 23.15
